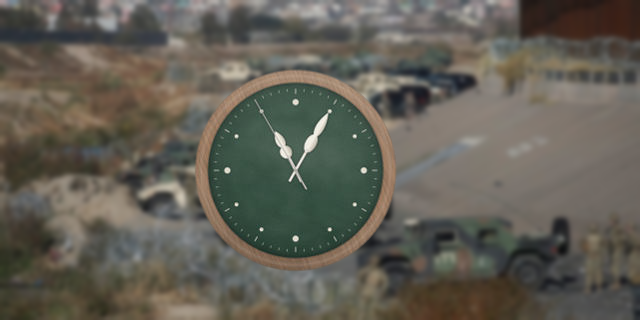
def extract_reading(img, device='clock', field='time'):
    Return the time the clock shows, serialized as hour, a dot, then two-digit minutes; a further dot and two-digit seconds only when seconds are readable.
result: 11.04.55
